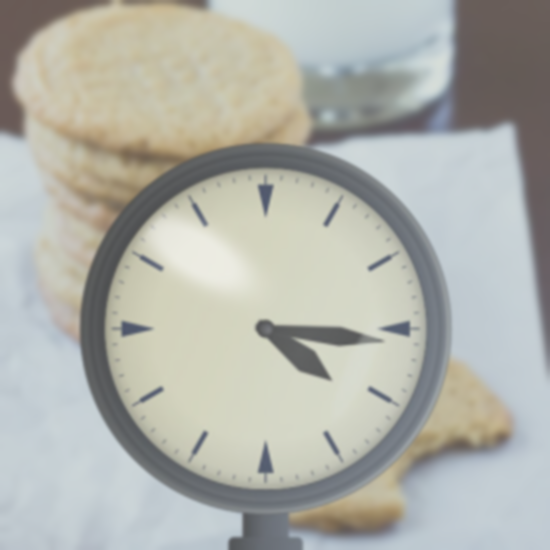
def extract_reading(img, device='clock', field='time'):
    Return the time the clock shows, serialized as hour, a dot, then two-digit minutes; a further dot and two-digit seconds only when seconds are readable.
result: 4.16
